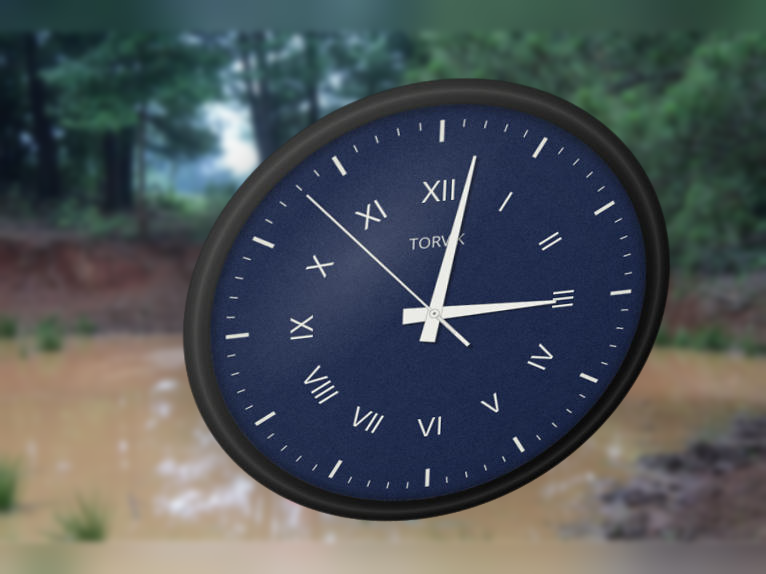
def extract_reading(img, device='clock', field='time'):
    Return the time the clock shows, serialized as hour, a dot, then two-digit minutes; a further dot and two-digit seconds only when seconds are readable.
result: 3.01.53
